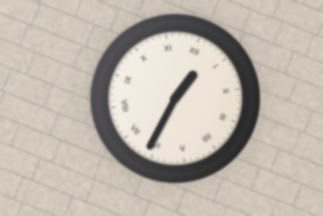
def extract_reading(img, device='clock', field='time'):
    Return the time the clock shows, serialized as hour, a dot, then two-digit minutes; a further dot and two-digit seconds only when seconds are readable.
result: 12.31
